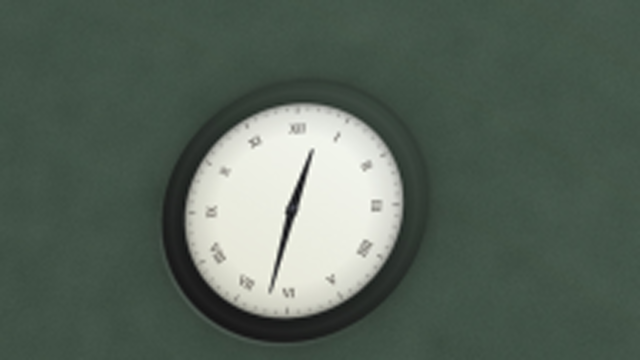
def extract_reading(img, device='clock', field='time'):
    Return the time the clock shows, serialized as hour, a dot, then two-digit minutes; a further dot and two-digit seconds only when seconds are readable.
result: 12.32
